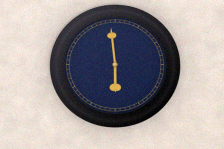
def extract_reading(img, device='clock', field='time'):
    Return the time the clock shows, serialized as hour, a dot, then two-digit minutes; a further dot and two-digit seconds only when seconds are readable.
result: 5.59
